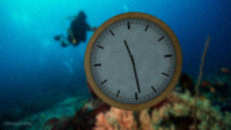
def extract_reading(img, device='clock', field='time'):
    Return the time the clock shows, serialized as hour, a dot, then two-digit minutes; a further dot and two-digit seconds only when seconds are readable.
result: 11.29
